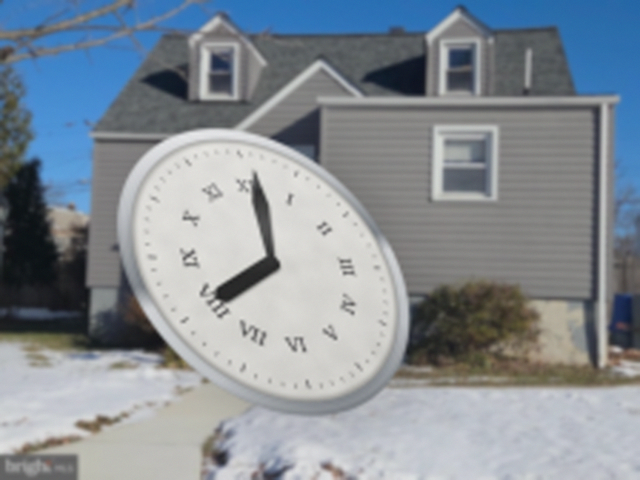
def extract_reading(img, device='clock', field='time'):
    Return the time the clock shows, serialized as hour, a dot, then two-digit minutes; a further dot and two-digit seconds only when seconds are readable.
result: 8.01
